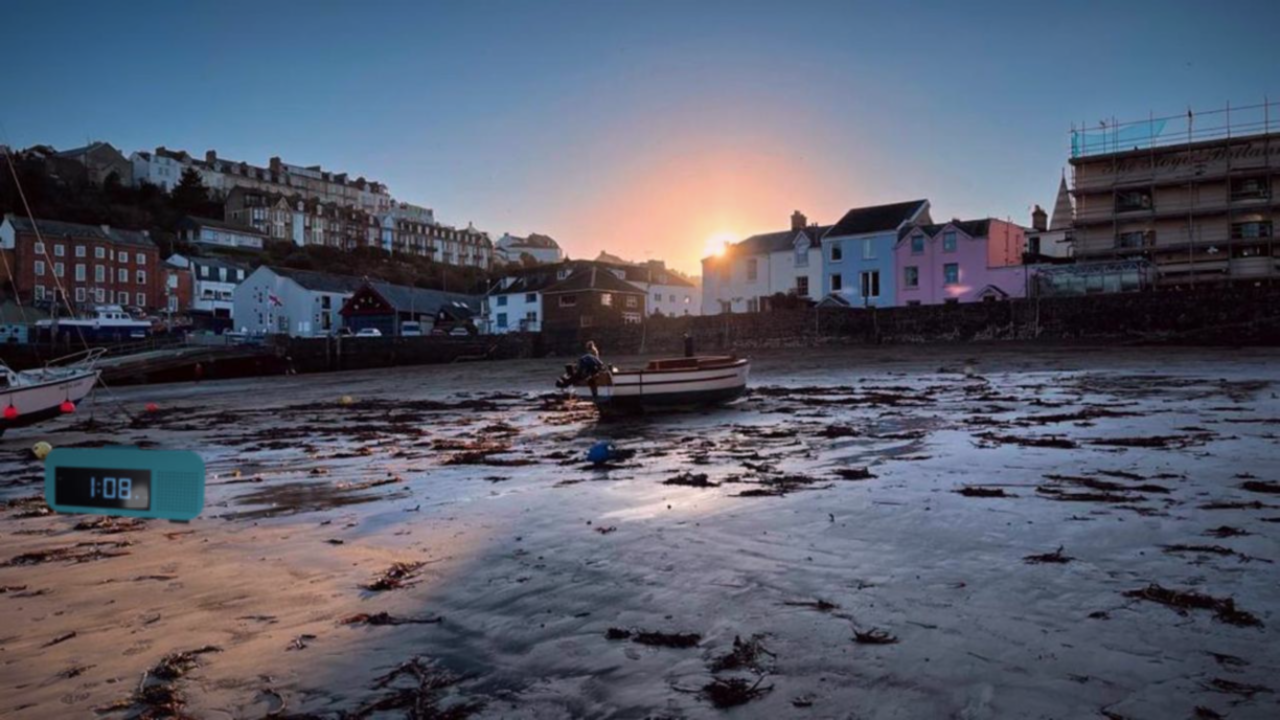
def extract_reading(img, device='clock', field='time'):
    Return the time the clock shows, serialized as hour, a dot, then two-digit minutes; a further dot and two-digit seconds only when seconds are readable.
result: 1.08
